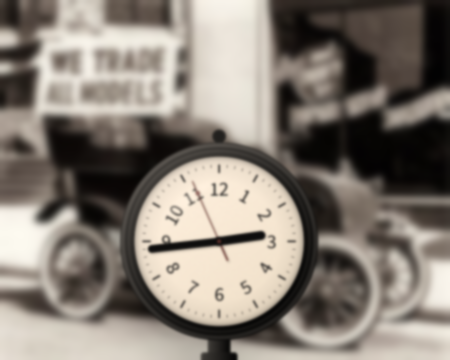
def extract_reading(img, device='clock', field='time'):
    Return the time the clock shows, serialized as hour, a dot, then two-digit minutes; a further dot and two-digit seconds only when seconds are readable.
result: 2.43.56
